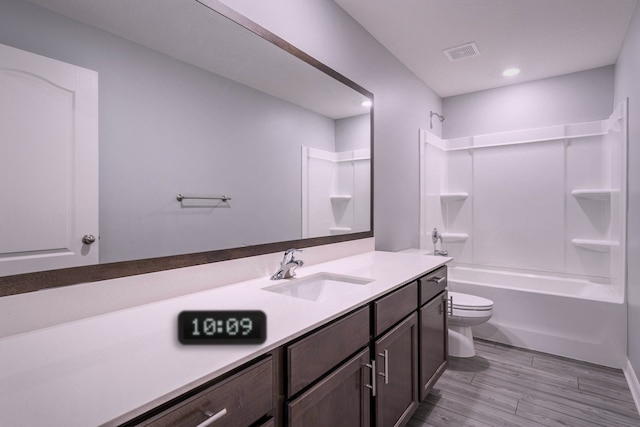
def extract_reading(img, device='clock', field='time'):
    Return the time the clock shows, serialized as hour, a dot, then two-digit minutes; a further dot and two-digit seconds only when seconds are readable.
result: 10.09
